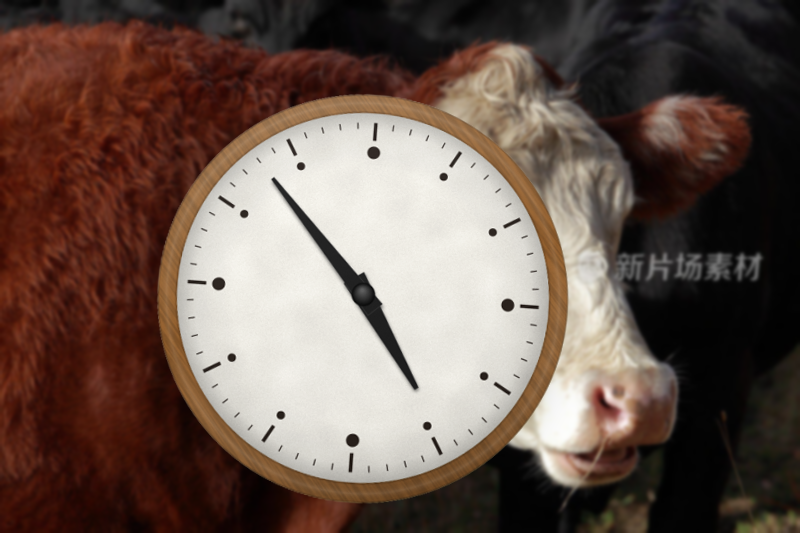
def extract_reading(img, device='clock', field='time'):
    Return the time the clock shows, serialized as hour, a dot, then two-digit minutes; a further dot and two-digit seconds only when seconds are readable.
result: 4.53
